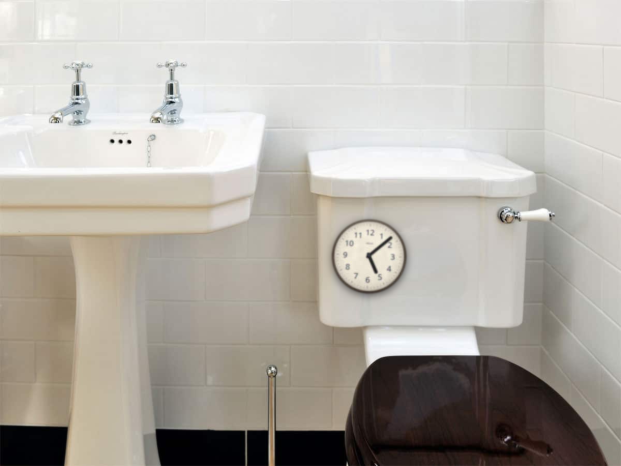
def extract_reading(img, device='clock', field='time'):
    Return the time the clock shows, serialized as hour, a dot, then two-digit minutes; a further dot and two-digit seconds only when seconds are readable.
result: 5.08
